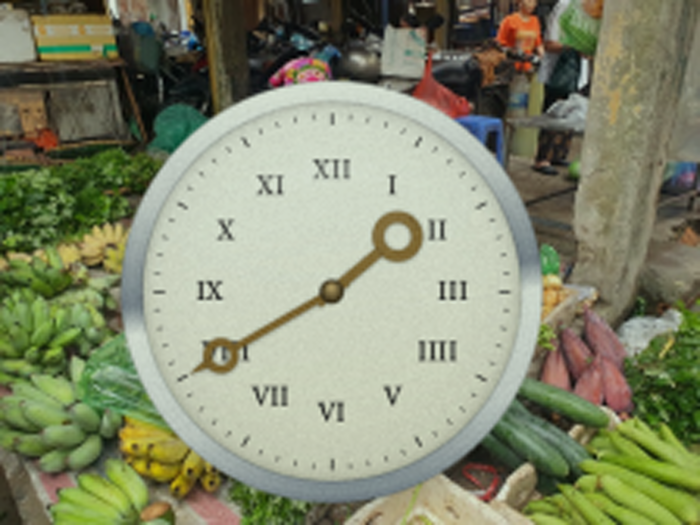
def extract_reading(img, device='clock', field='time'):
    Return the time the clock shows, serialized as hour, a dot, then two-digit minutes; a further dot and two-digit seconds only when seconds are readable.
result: 1.40
